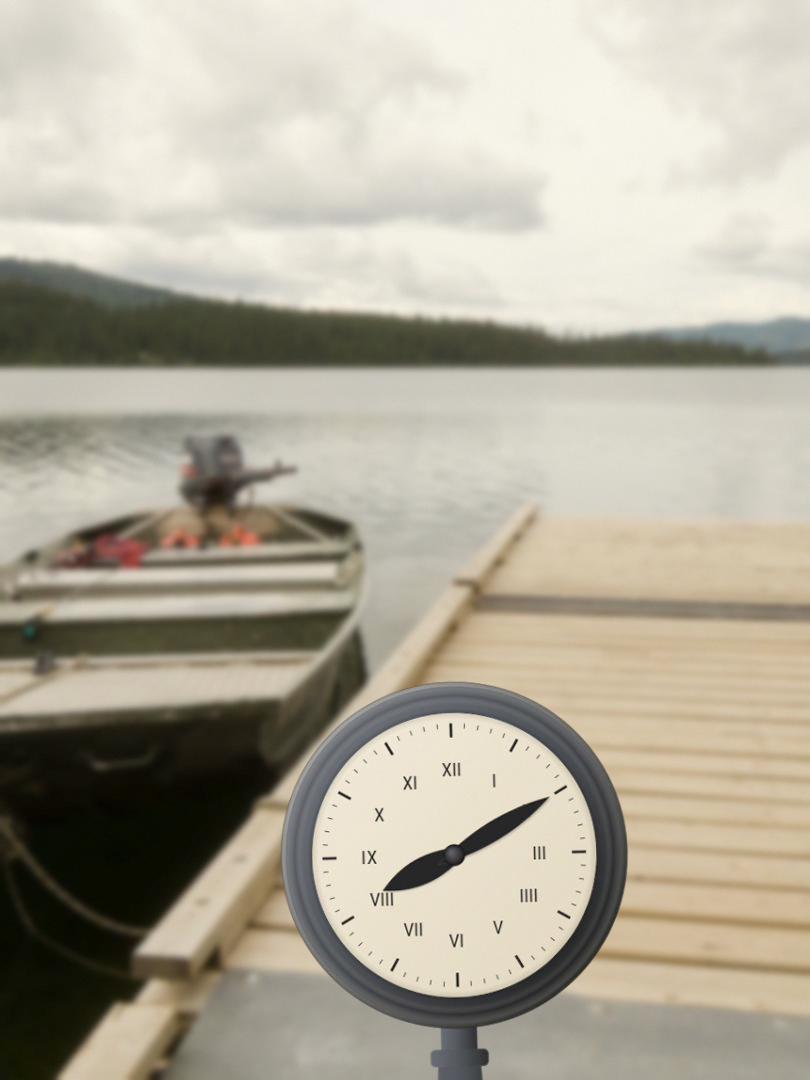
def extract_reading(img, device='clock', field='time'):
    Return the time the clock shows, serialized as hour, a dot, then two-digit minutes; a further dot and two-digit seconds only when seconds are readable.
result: 8.10
